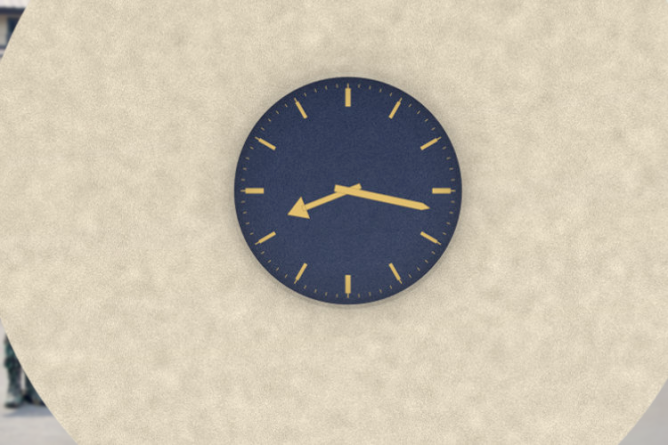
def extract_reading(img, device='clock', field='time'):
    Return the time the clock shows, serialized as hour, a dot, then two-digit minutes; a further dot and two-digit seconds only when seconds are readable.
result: 8.17
